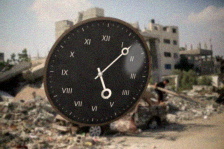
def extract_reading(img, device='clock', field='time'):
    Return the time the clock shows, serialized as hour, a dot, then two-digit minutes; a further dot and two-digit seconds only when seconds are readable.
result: 5.07
